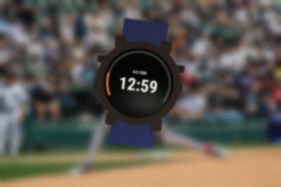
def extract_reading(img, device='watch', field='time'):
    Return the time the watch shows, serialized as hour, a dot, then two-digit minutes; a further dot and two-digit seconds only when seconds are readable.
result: 12.59
